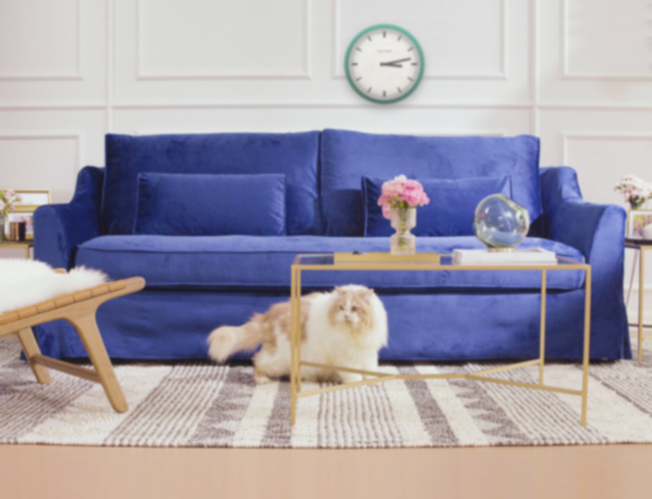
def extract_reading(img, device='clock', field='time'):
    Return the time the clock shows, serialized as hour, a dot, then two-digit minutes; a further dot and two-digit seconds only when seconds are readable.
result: 3.13
